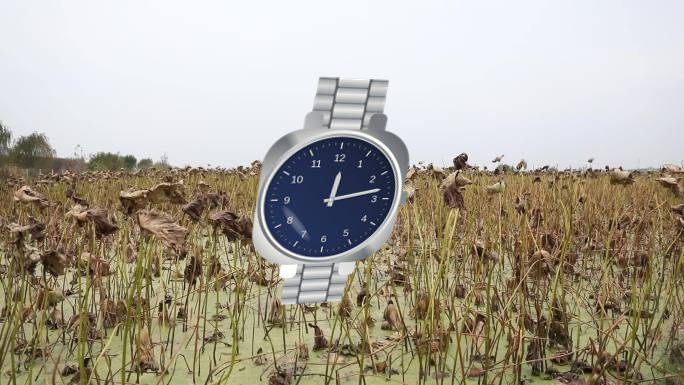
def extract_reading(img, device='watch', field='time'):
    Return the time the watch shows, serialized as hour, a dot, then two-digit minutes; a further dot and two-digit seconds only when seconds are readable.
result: 12.13
